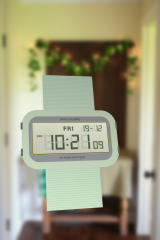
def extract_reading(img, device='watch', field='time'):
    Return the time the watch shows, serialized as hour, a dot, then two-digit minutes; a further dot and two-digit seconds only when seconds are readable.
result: 10.21.09
